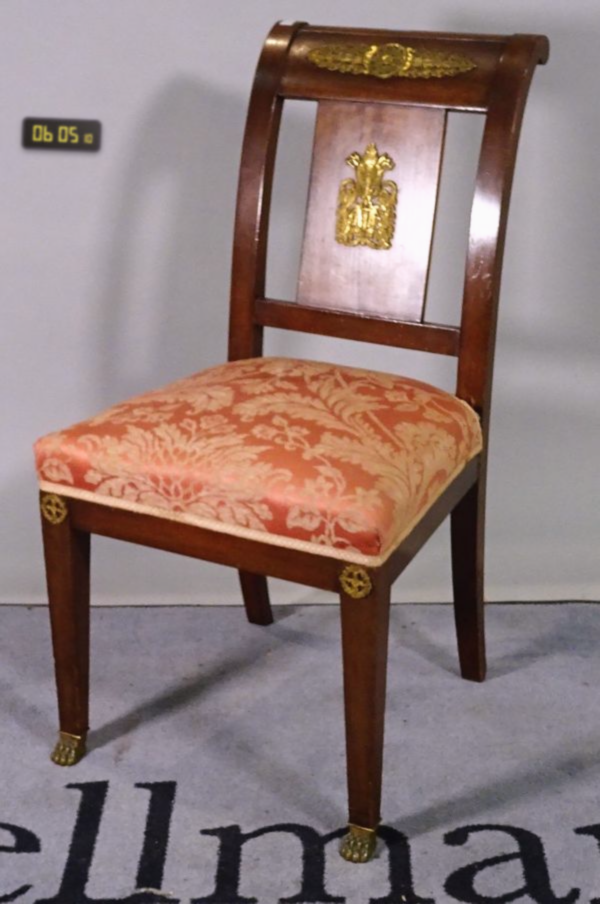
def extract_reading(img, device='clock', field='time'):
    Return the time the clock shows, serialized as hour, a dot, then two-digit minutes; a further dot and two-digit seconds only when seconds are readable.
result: 6.05
